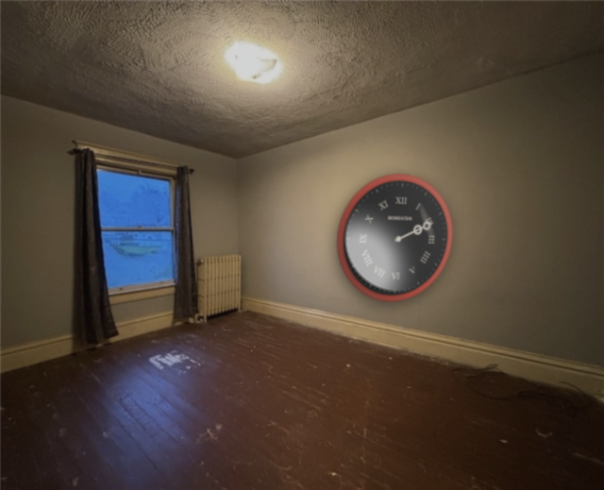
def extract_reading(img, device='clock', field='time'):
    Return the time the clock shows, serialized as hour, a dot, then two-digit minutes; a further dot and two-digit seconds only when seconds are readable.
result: 2.11
